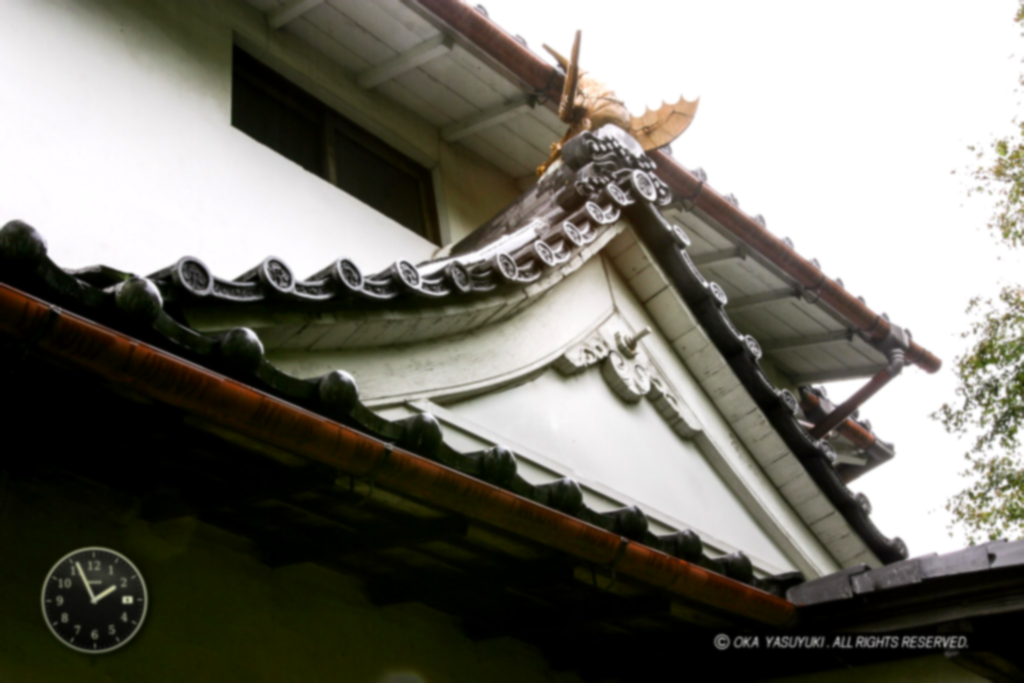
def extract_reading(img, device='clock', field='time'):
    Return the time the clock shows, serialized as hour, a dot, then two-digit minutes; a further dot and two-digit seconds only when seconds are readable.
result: 1.56
